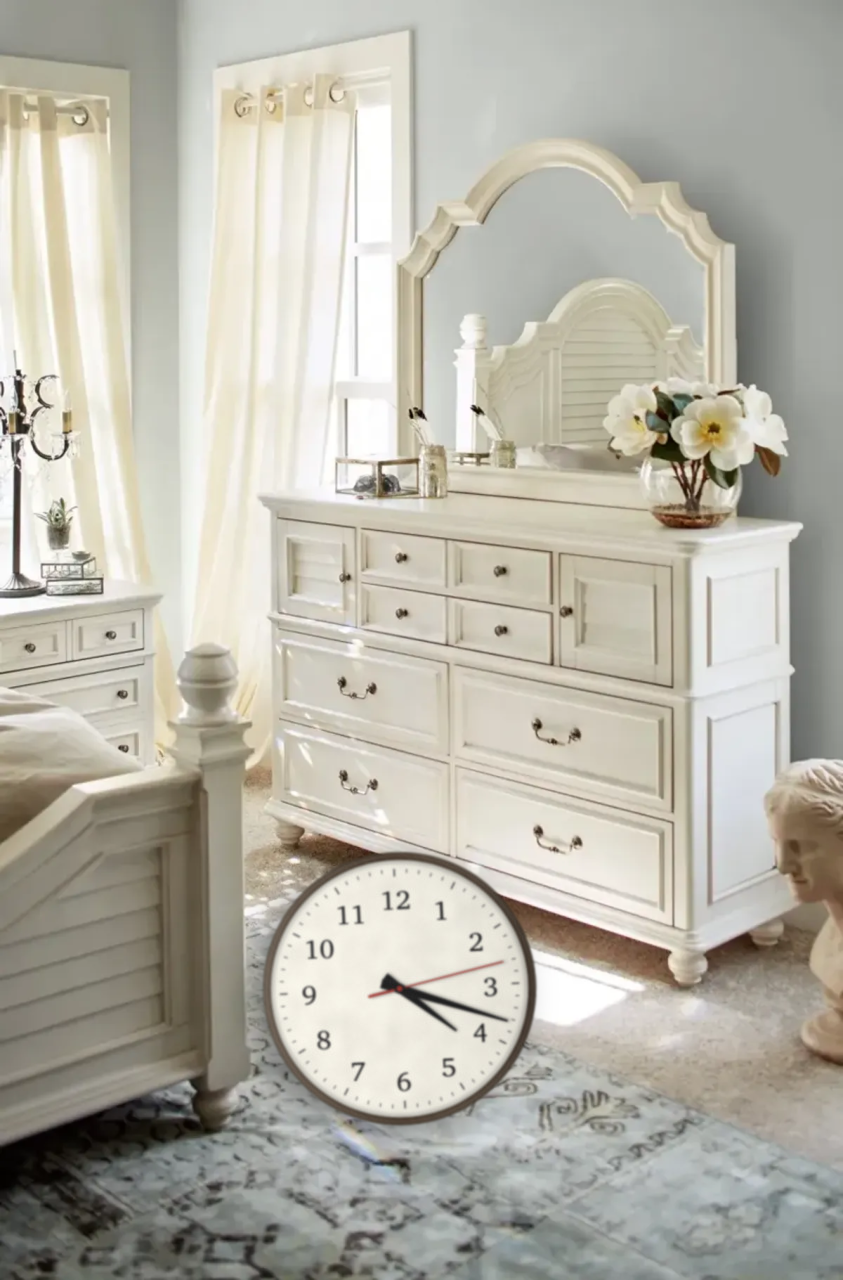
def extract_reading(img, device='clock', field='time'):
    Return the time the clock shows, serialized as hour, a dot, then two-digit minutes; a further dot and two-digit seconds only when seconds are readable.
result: 4.18.13
